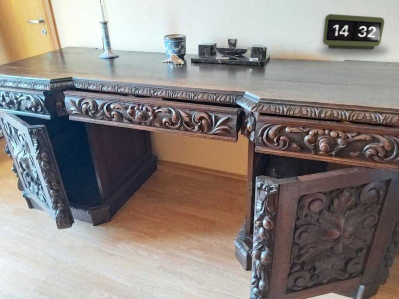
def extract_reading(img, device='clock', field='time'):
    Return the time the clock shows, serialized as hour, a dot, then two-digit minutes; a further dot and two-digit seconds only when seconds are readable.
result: 14.32
